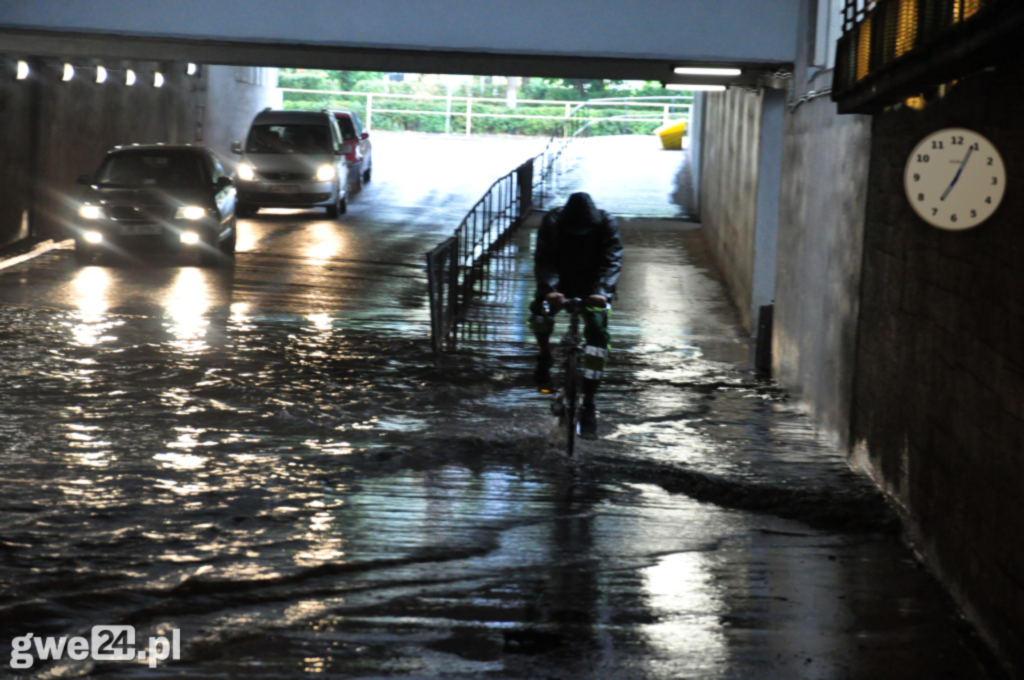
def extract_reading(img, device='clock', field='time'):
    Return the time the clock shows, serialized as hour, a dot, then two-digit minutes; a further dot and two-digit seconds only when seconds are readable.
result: 7.04
